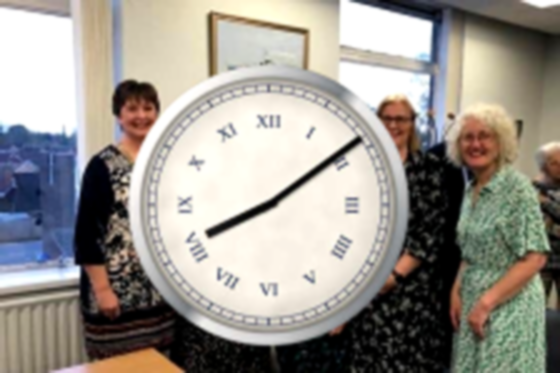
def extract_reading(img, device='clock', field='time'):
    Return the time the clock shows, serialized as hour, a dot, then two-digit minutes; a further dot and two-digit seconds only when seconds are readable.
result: 8.09
